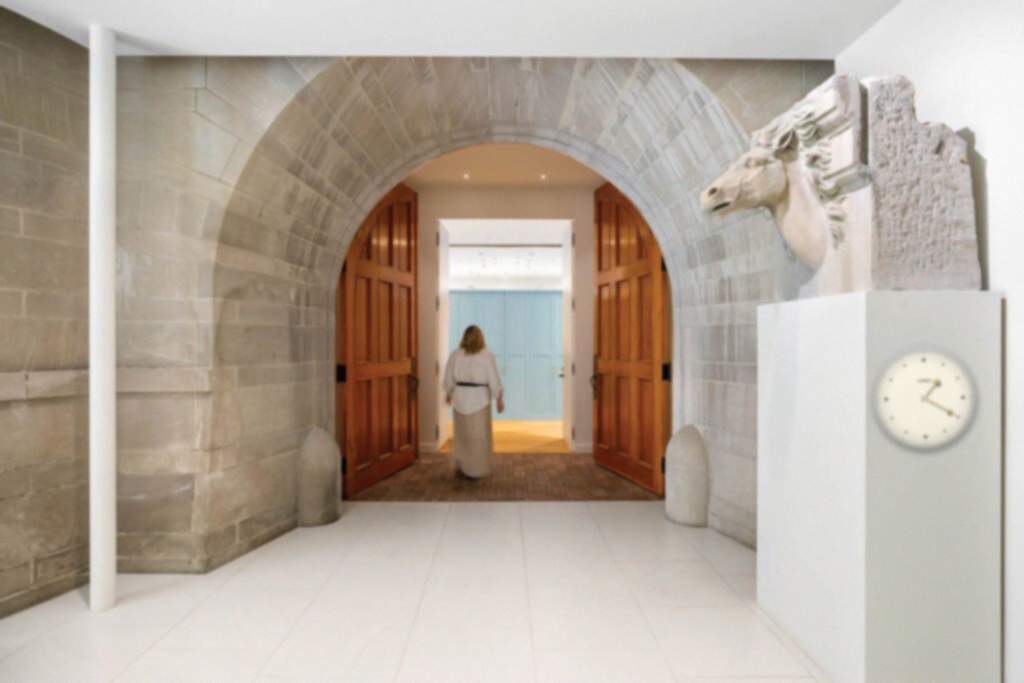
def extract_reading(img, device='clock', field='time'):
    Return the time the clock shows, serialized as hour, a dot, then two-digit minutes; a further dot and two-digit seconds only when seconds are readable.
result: 1.20
